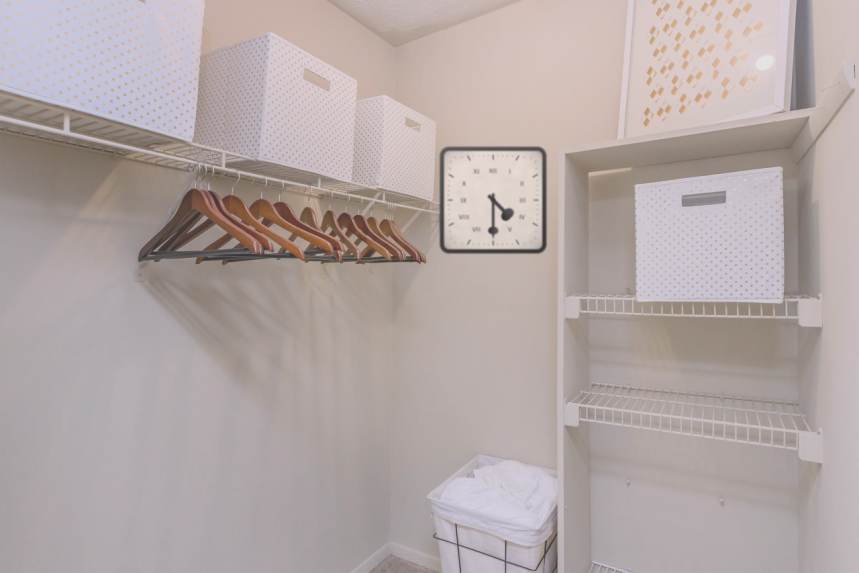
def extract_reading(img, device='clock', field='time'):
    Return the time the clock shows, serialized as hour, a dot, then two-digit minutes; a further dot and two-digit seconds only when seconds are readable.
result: 4.30
